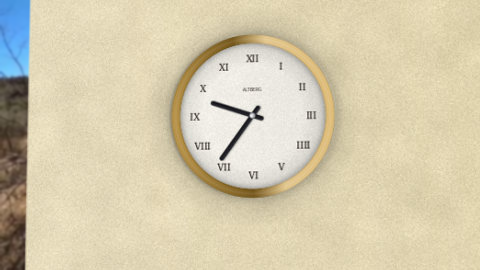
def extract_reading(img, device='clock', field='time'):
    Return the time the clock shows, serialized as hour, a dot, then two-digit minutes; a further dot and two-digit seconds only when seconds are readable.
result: 9.36
